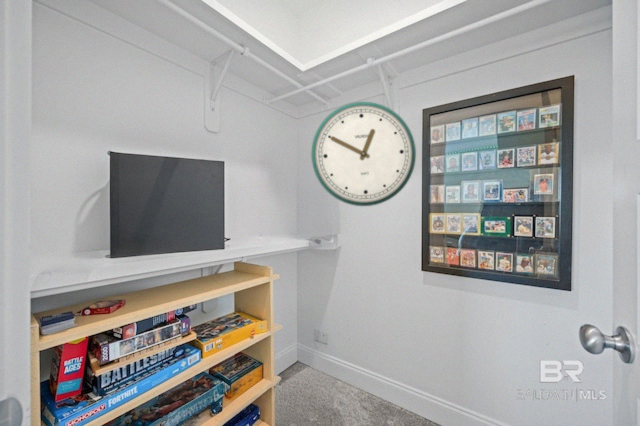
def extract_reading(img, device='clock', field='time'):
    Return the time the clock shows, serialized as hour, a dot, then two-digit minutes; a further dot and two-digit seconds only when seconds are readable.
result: 12.50
